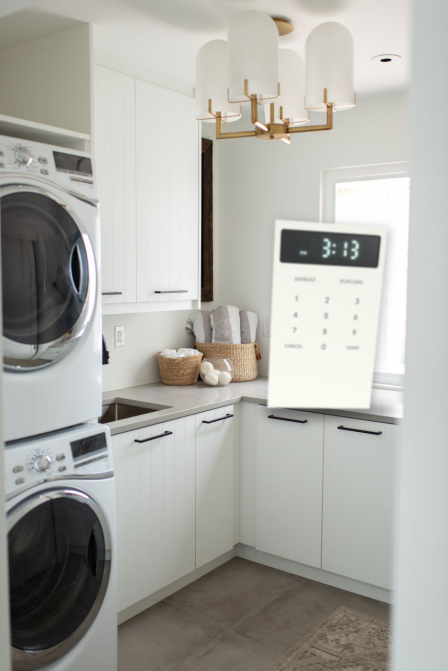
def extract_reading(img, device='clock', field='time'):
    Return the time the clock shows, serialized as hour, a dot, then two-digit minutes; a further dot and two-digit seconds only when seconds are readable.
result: 3.13
